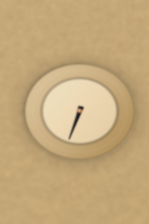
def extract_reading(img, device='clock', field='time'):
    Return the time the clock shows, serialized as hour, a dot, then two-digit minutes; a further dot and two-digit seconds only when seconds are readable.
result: 6.33
